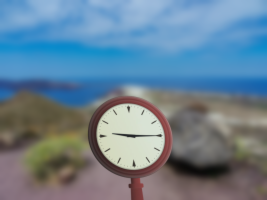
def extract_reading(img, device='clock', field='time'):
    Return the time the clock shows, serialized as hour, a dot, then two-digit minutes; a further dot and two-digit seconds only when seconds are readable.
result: 9.15
